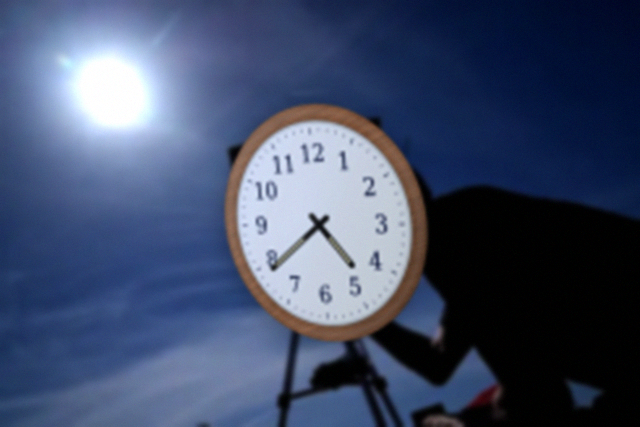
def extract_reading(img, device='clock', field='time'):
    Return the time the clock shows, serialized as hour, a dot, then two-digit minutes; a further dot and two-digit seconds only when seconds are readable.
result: 4.39
